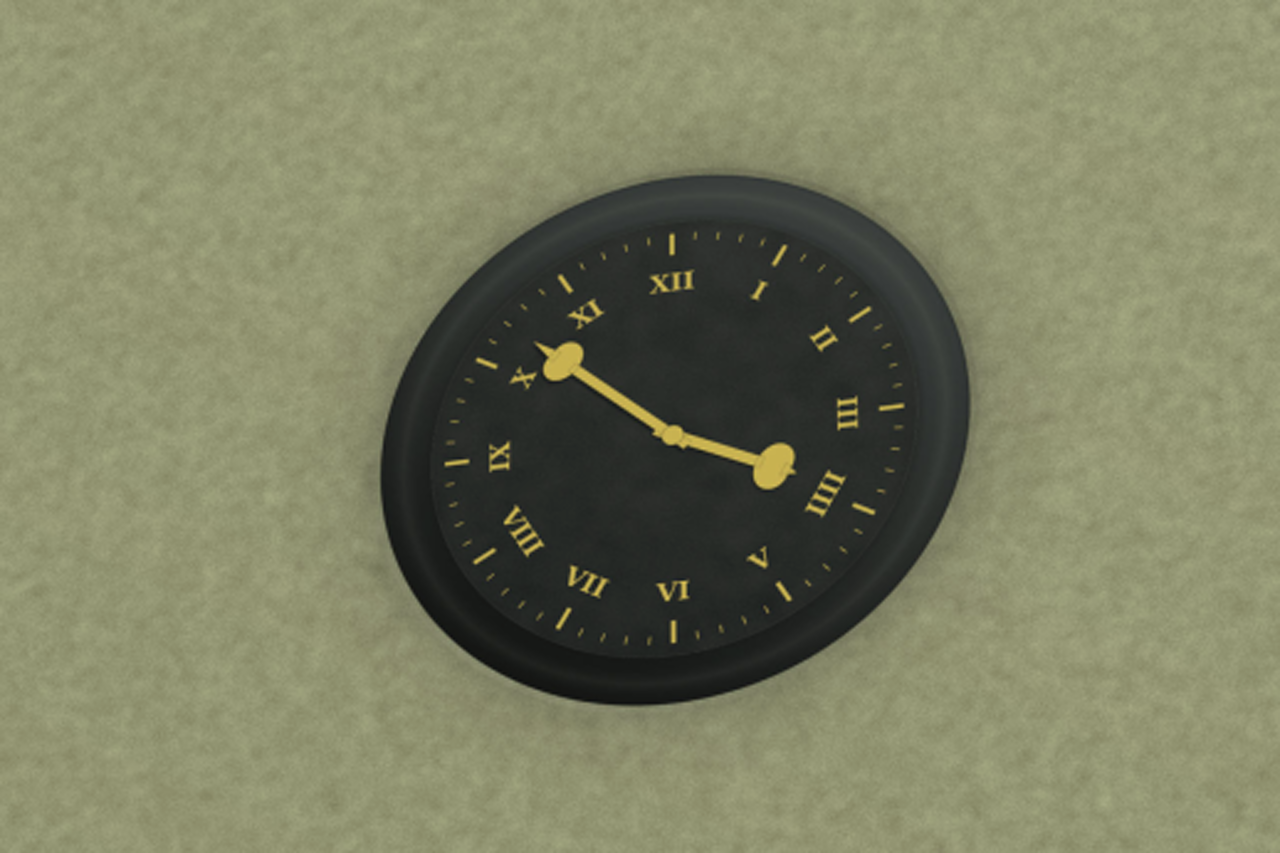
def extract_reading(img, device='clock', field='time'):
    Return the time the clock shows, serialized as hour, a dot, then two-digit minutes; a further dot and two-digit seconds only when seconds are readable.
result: 3.52
